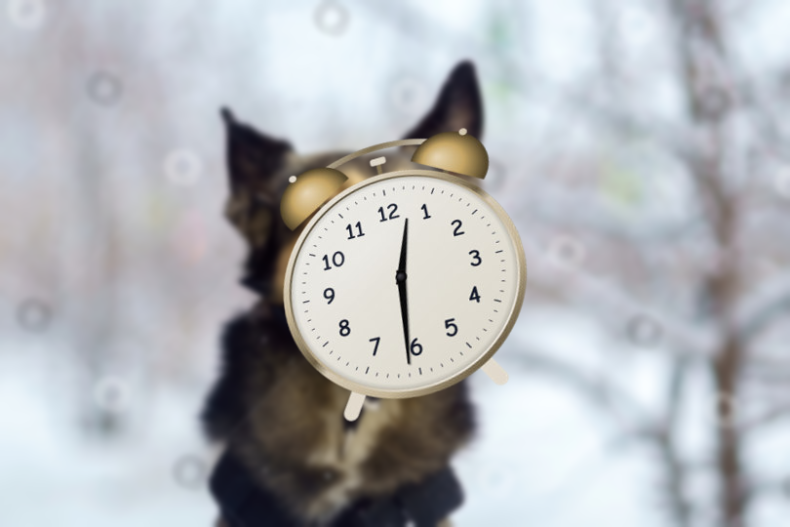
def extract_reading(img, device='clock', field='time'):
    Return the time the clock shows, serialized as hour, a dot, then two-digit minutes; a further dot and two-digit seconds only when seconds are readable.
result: 12.31
